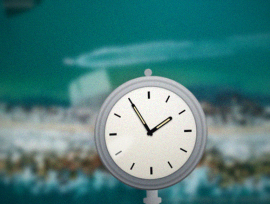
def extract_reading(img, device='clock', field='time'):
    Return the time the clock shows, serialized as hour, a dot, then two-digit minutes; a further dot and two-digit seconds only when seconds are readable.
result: 1.55
